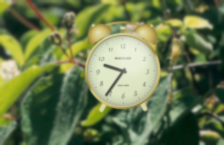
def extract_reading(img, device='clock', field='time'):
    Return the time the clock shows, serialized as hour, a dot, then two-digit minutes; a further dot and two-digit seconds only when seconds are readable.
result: 9.36
